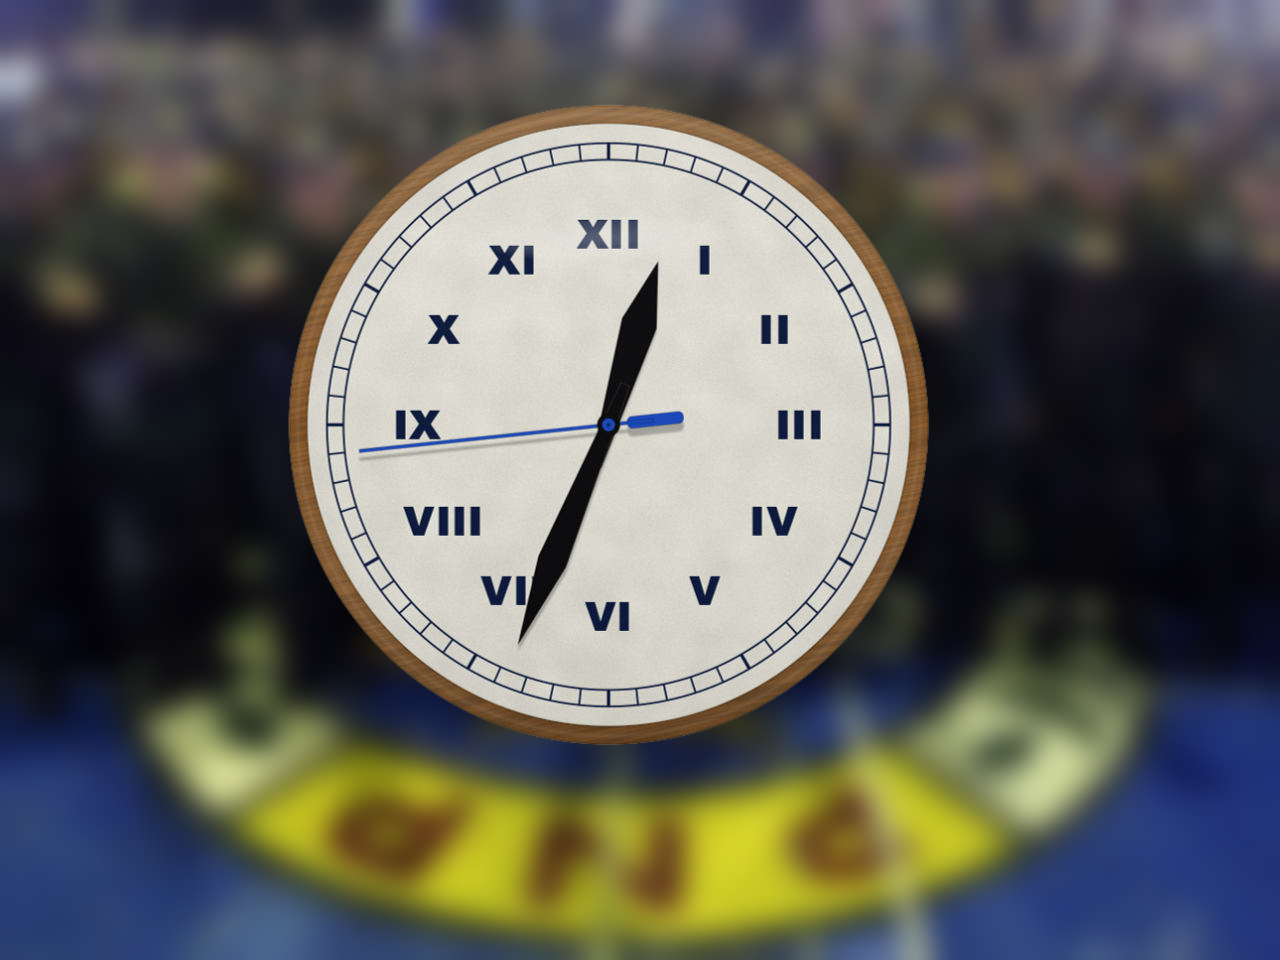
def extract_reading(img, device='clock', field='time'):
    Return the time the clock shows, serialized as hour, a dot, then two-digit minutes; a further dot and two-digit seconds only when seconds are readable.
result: 12.33.44
